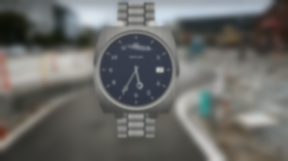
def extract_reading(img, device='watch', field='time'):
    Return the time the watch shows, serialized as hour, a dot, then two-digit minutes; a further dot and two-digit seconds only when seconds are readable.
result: 5.35
